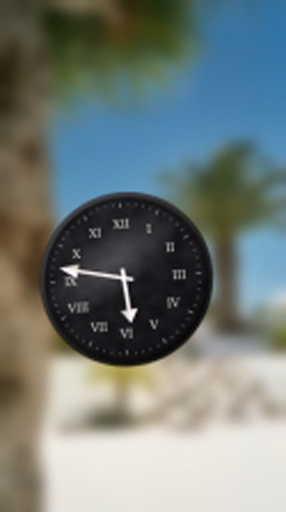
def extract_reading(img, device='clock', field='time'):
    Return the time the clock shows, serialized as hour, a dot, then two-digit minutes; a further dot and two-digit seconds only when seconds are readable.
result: 5.47
